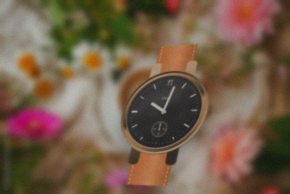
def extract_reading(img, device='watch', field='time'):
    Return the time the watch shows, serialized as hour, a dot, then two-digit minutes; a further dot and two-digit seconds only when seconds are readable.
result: 10.02
